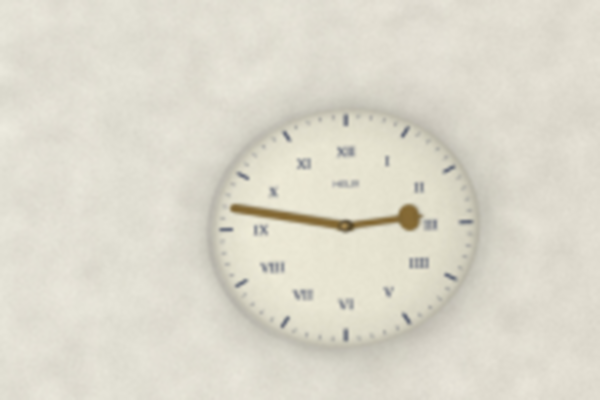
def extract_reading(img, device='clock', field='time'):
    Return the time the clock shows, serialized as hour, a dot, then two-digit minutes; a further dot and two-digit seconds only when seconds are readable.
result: 2.47
